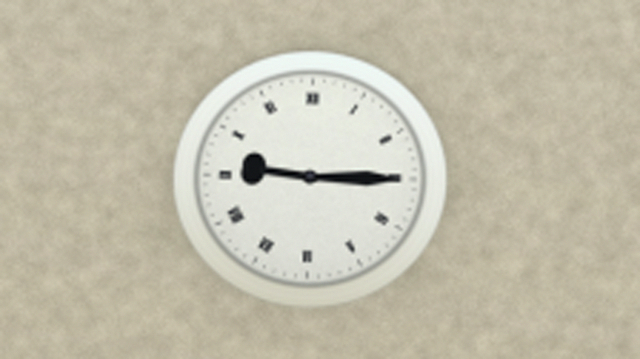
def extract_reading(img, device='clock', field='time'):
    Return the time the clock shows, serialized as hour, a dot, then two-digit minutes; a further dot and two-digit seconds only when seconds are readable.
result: 9.15
